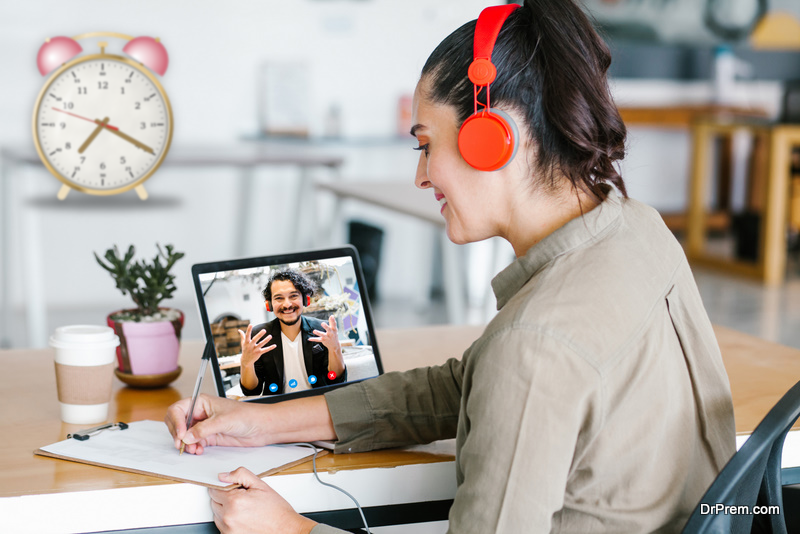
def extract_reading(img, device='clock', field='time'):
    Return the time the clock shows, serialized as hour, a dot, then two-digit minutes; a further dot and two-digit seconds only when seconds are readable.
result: 7.19.48
